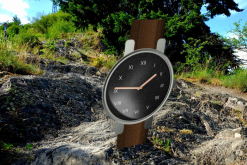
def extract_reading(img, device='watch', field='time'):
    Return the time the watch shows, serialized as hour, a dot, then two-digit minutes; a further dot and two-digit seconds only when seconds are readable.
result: 1.46
